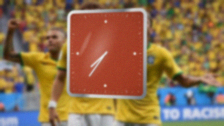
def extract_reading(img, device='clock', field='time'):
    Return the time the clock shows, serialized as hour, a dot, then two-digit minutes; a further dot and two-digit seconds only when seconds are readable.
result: 7.36
